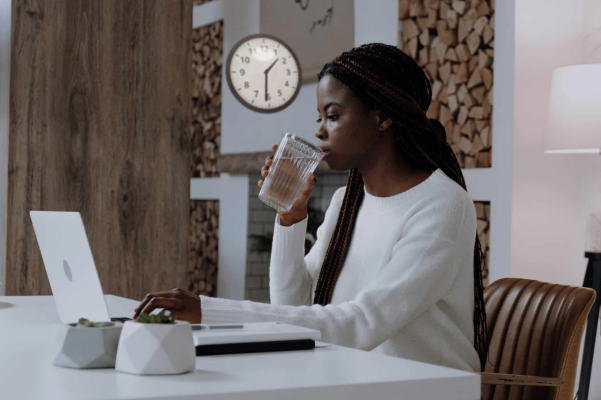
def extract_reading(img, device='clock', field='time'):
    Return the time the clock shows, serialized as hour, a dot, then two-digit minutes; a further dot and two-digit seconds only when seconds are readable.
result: 1.31
